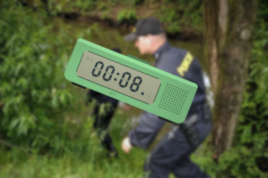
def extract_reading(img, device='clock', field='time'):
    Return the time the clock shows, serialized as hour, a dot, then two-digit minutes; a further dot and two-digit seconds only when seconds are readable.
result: 0.08
